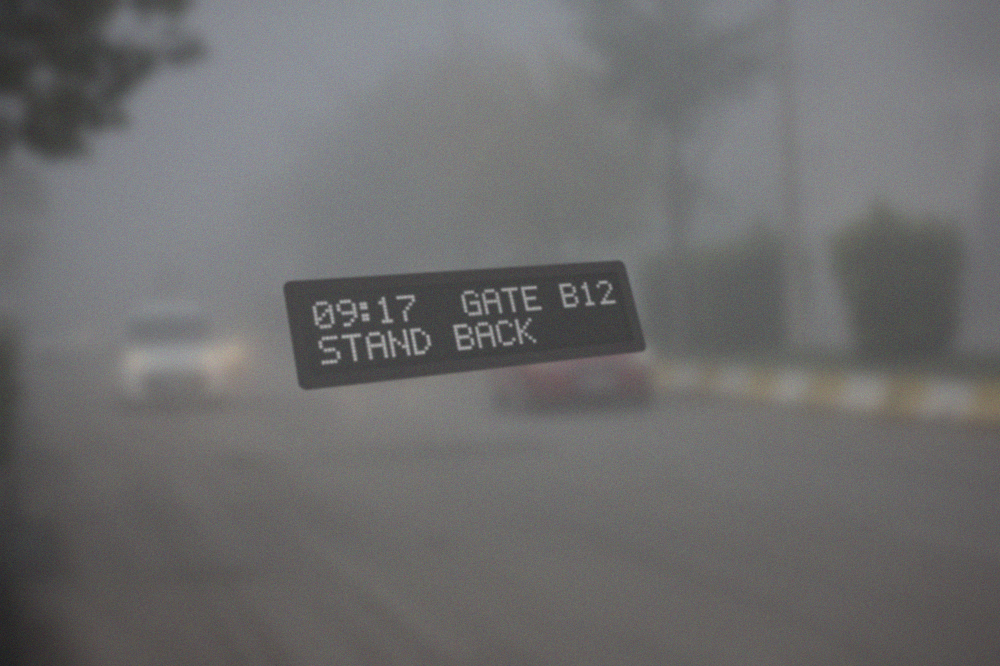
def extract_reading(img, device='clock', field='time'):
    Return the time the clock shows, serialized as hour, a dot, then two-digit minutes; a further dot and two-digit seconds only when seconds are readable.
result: 9.17
